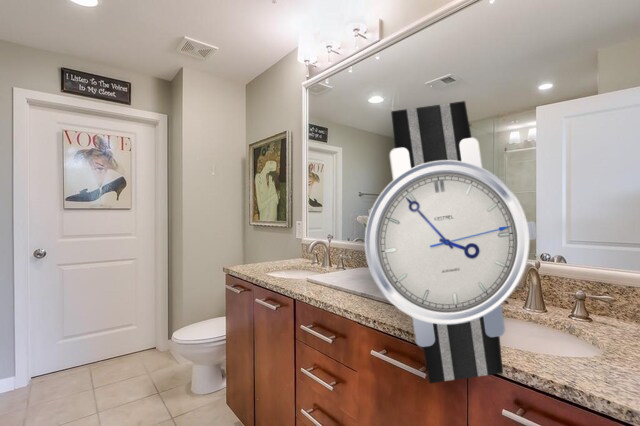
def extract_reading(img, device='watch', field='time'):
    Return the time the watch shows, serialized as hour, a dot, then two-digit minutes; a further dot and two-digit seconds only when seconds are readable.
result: 3.54.14
